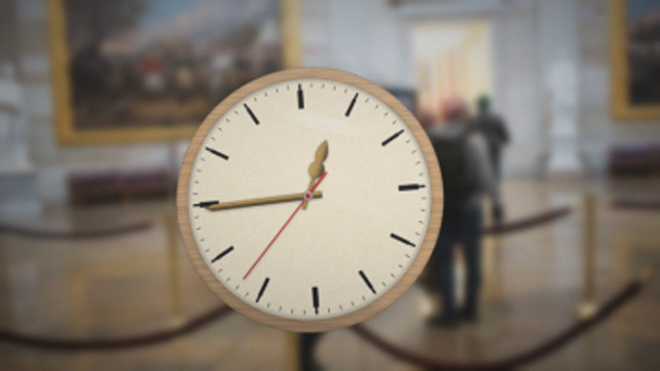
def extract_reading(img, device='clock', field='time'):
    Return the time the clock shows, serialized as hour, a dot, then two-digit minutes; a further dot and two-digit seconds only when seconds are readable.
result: 12.44.37
